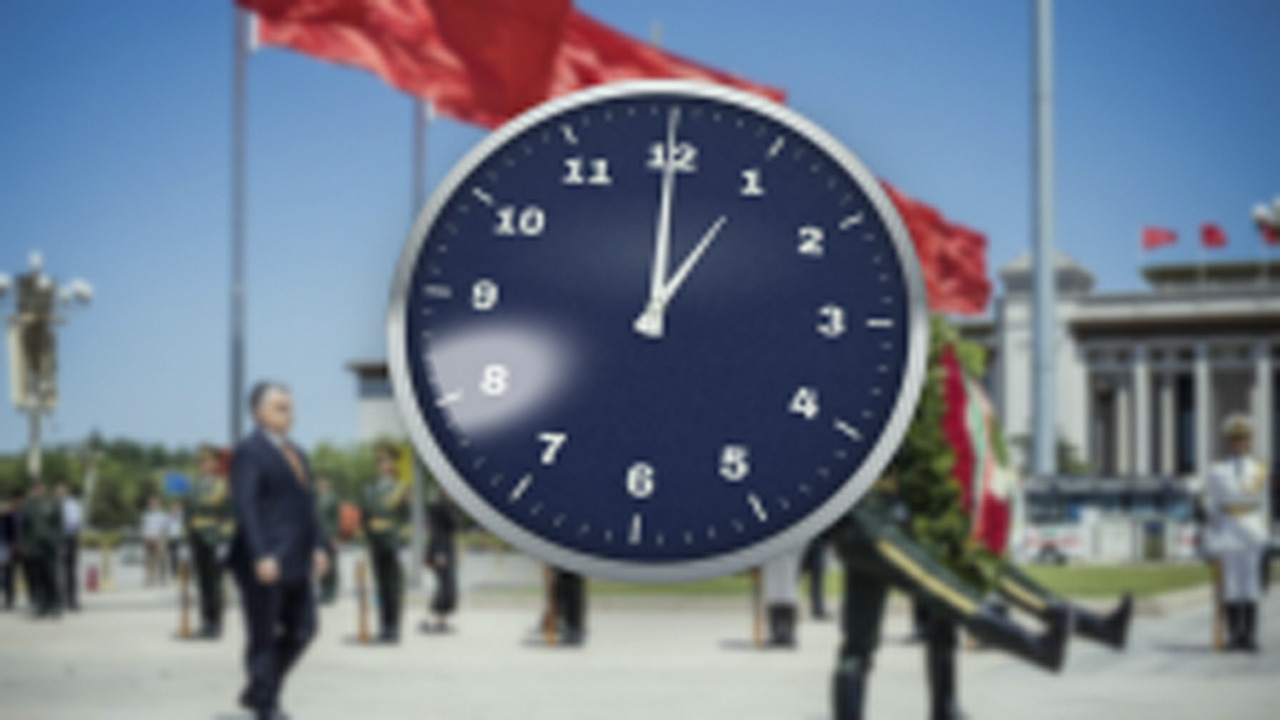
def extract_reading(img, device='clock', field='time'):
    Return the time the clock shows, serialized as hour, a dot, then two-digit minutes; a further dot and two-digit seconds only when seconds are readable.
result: 1.00
